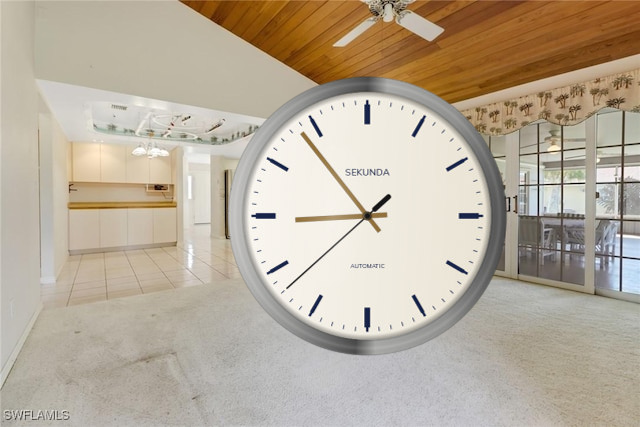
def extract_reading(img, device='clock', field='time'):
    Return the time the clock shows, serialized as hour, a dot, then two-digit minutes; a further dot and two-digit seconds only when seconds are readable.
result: 8.53.38
